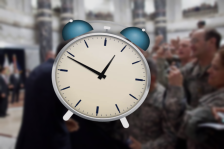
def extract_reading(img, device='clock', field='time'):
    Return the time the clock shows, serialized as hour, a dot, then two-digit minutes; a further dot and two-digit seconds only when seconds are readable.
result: 12.49
